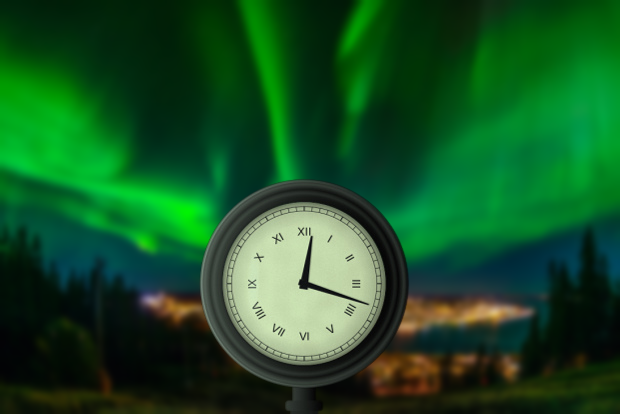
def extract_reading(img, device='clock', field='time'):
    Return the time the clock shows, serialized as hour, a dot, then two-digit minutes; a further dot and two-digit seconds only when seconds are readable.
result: 12.18
